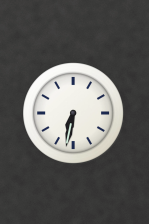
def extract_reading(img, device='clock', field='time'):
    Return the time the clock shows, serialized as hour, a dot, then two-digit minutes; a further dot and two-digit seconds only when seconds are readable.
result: 6.32
